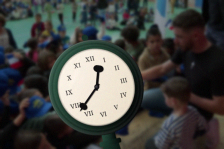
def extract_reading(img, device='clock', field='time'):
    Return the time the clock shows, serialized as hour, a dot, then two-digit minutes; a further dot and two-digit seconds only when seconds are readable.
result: 12.38
